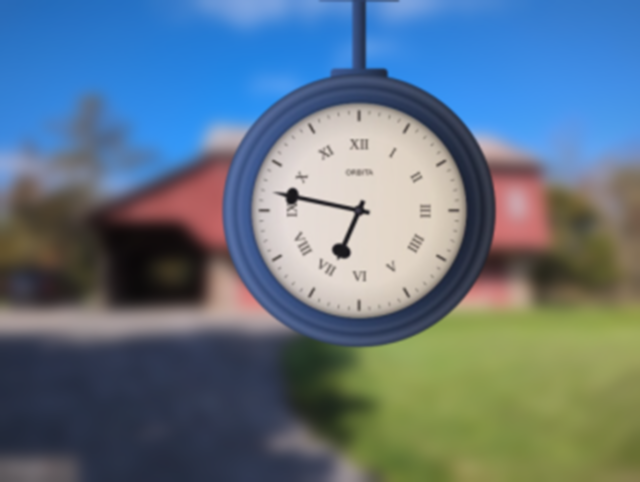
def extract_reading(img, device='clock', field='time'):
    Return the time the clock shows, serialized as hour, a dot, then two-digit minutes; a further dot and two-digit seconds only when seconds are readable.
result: 6.47
